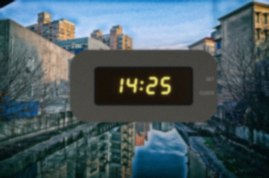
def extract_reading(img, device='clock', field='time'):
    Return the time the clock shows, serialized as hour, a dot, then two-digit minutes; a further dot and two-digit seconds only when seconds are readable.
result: 14.25
